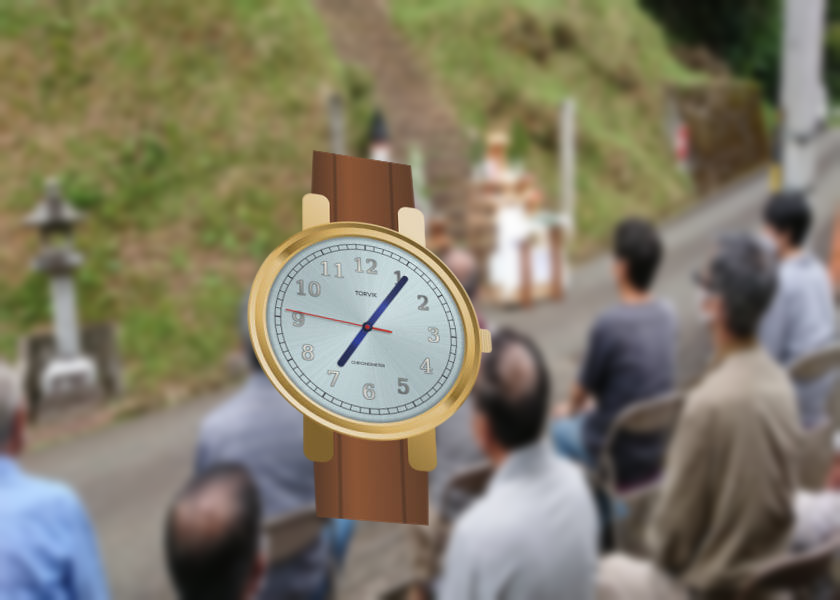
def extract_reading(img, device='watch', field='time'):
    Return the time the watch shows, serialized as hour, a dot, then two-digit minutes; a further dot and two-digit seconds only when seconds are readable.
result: 7.05.46
